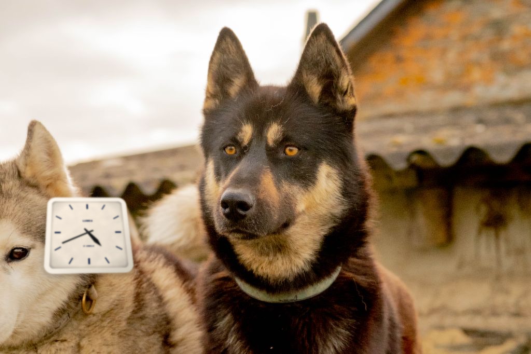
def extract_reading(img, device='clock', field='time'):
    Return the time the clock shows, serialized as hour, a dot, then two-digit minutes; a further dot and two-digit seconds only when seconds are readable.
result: 4.41
